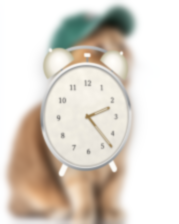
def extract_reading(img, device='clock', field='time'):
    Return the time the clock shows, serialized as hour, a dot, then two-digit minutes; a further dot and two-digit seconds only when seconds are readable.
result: 2.23
